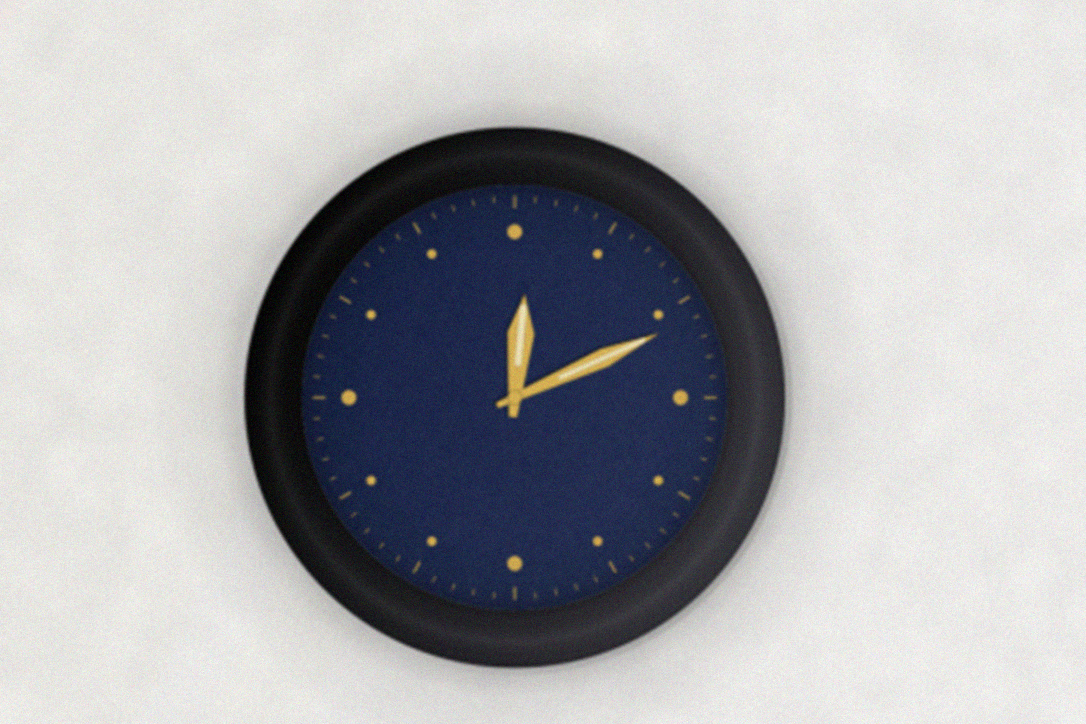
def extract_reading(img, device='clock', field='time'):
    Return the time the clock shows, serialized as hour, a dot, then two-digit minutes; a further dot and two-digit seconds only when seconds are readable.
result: 12.11
